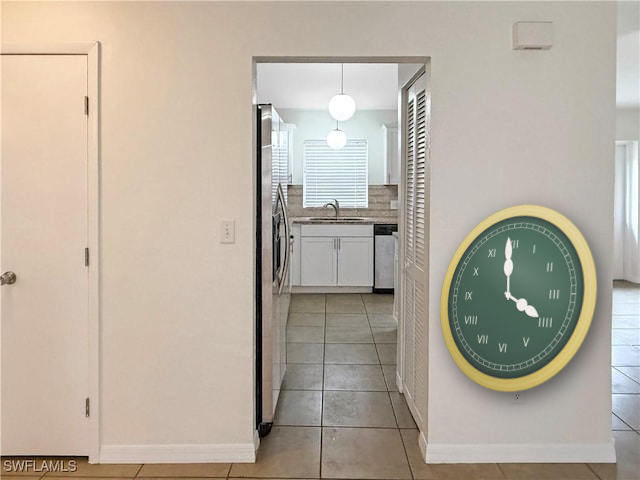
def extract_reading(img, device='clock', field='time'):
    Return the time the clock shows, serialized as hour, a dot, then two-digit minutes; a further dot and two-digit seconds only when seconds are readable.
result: 3.59
